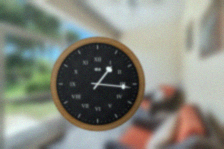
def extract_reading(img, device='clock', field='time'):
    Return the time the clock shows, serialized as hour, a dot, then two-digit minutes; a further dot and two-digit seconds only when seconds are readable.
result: 1.16
